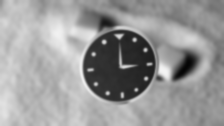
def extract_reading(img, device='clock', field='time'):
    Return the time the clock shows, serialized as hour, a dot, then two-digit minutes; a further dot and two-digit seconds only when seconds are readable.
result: 3.00
